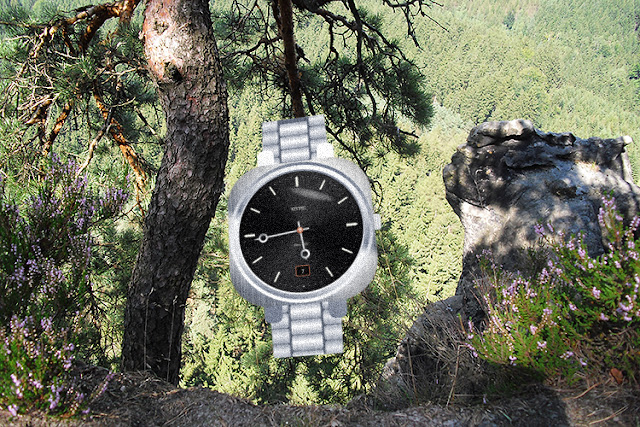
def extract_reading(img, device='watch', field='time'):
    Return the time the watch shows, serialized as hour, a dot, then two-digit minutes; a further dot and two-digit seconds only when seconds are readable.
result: 5.44
